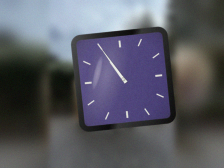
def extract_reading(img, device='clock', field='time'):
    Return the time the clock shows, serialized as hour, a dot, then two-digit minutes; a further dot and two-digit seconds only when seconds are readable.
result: 10.55
